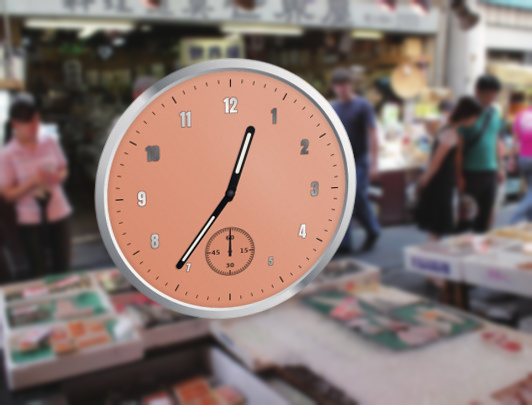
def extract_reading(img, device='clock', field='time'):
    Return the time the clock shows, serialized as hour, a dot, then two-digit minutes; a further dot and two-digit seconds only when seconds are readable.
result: 12.36
